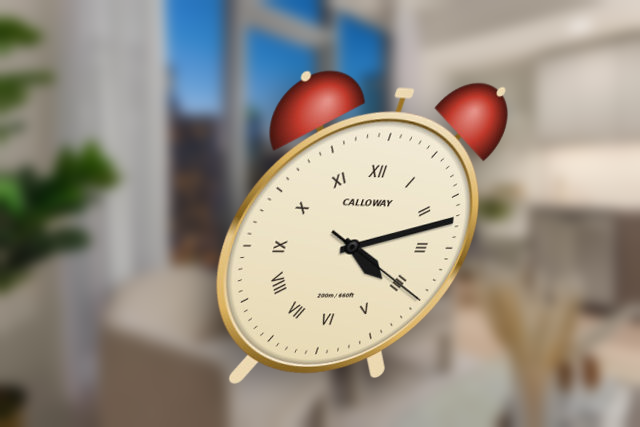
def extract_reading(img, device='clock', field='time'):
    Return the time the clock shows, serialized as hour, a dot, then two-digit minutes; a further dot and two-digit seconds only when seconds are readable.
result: 4.12.20
